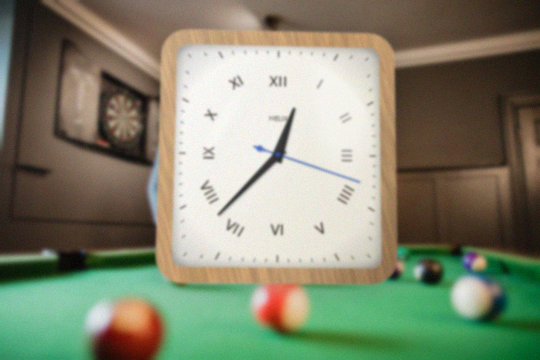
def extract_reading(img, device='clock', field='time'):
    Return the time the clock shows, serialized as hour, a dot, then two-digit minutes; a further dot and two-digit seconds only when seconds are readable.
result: 12.37.18
